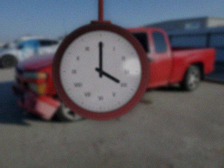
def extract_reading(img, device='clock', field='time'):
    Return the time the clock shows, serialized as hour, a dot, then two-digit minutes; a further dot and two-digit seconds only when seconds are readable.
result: 4.00
